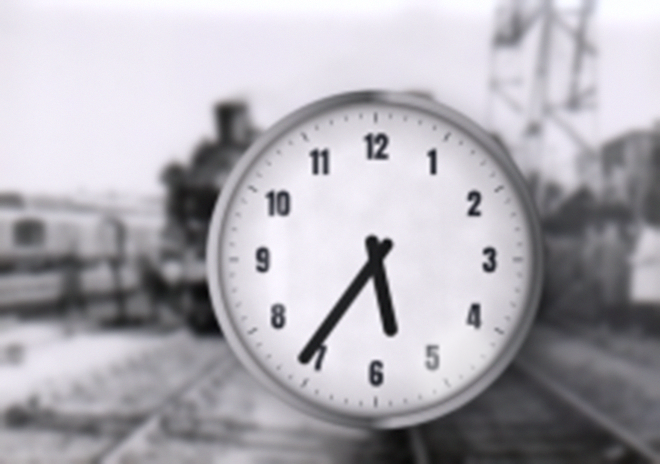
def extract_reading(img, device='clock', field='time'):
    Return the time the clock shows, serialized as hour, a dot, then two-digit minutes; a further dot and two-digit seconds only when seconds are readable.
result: 5.36
